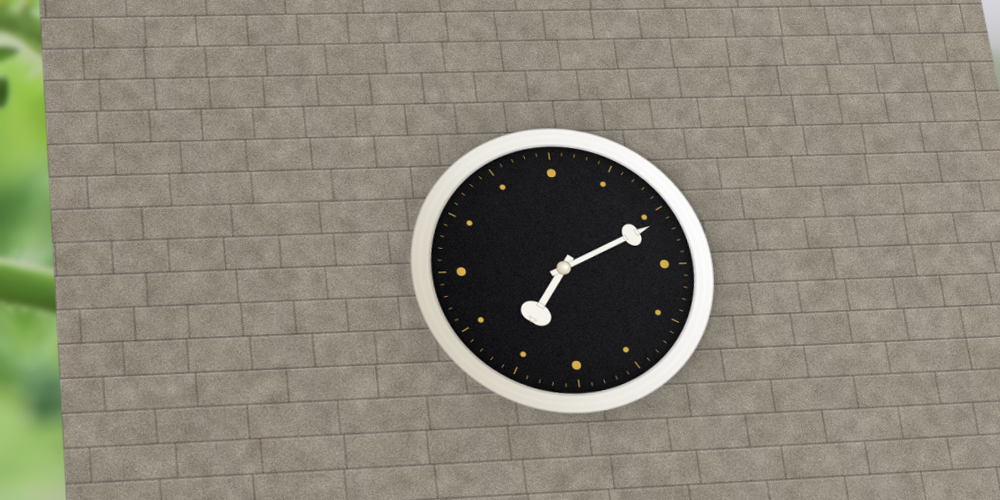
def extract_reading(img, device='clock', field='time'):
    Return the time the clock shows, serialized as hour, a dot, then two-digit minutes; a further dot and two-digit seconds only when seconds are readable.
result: 7.11
